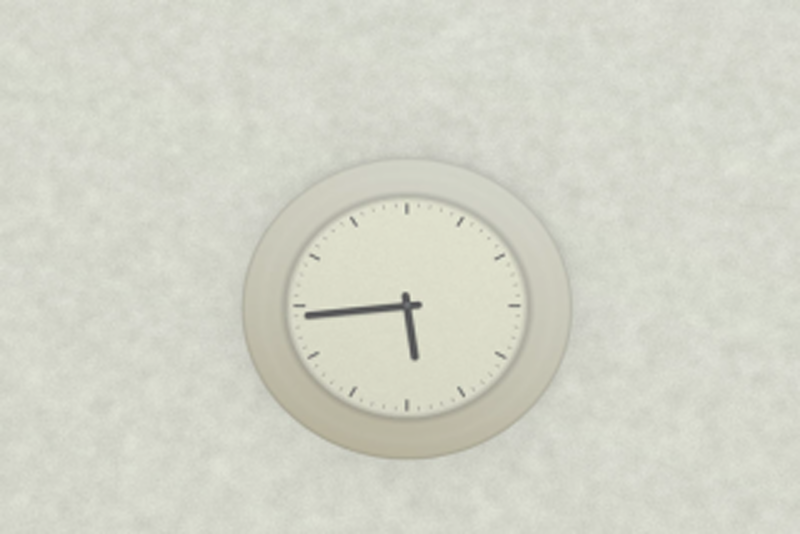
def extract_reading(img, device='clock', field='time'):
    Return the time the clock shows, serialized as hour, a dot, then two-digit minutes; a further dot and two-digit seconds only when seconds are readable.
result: 5.44
